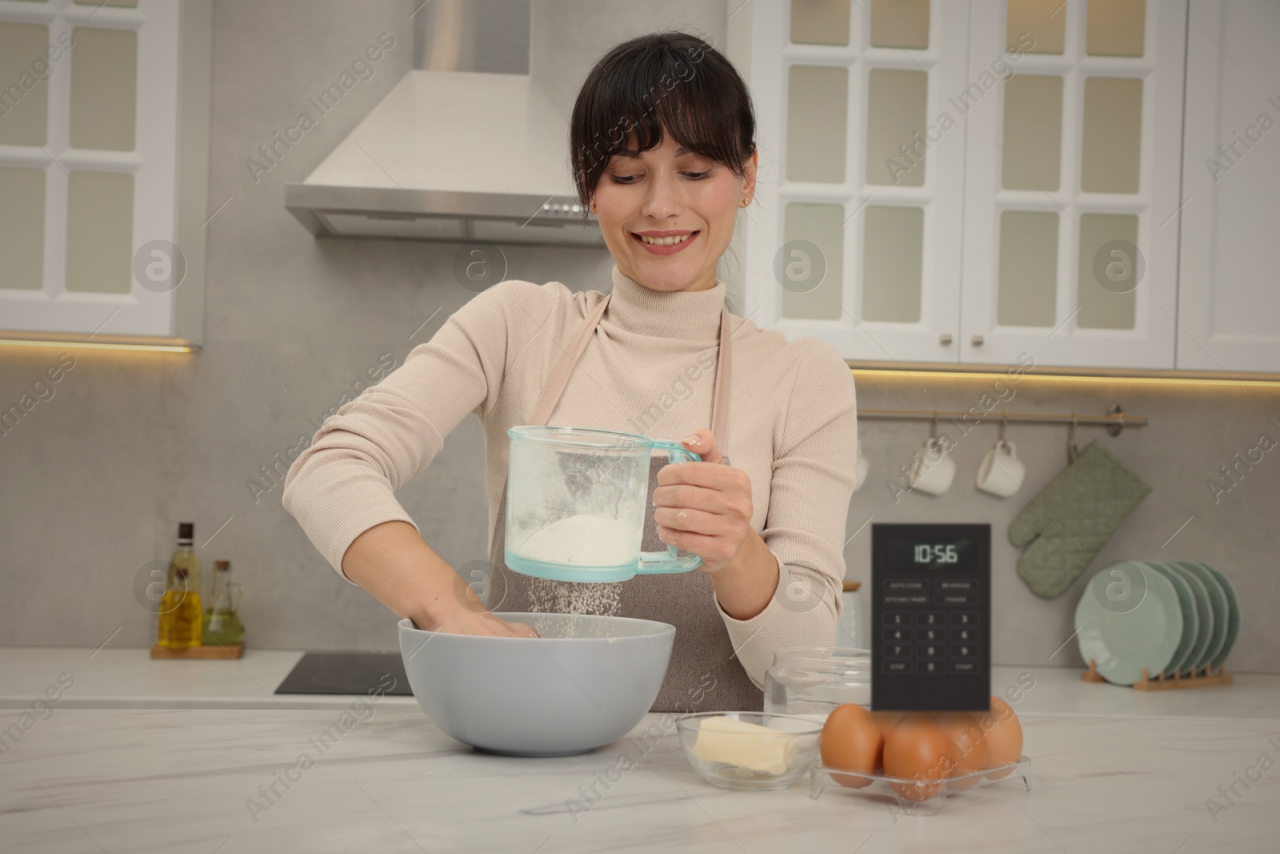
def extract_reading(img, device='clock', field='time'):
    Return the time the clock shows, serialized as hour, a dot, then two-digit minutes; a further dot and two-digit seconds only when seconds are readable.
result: 10.56
